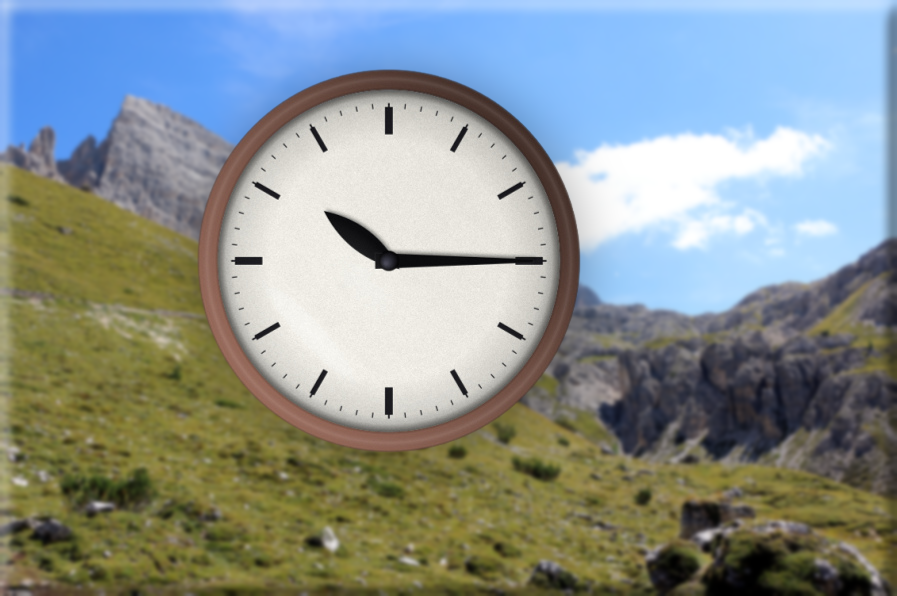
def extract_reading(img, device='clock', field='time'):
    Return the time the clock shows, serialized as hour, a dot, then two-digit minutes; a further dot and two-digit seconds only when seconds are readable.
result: 10.15
